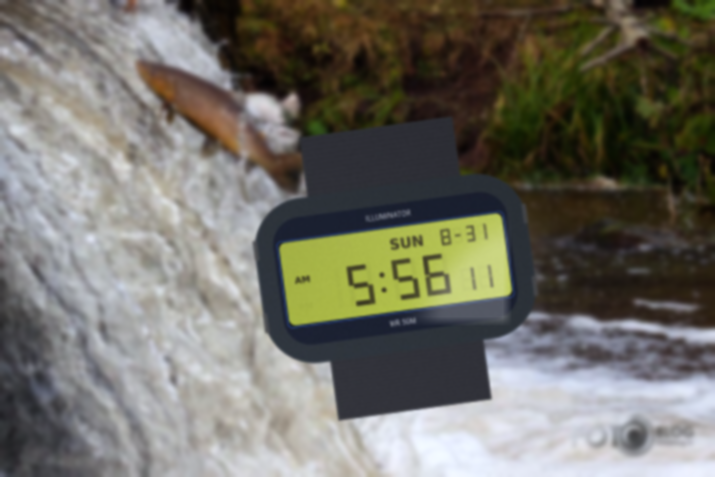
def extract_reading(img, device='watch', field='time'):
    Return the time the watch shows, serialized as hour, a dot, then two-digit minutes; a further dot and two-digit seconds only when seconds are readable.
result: 5.56.11
